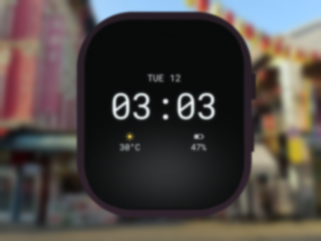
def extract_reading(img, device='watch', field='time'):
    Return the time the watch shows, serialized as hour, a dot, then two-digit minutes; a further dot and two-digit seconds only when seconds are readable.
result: 3.03
